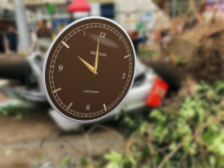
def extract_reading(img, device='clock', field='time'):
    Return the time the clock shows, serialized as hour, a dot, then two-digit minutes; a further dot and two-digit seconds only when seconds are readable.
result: 9.59
